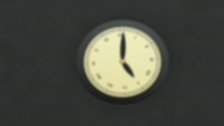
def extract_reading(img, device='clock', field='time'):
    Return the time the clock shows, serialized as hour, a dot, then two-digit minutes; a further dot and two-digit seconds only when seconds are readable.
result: 5.01
